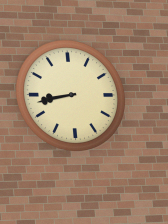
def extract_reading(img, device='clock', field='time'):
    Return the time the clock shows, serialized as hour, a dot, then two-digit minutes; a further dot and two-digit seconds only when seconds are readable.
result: 8.43
